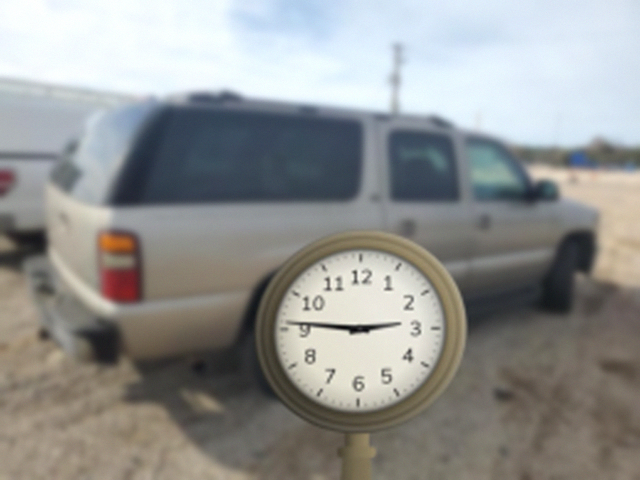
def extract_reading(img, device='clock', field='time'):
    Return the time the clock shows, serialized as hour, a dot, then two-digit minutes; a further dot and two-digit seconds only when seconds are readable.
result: 2.46
